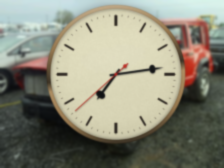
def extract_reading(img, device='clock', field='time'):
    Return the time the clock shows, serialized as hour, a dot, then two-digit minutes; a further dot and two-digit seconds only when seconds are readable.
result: 7.13.38
